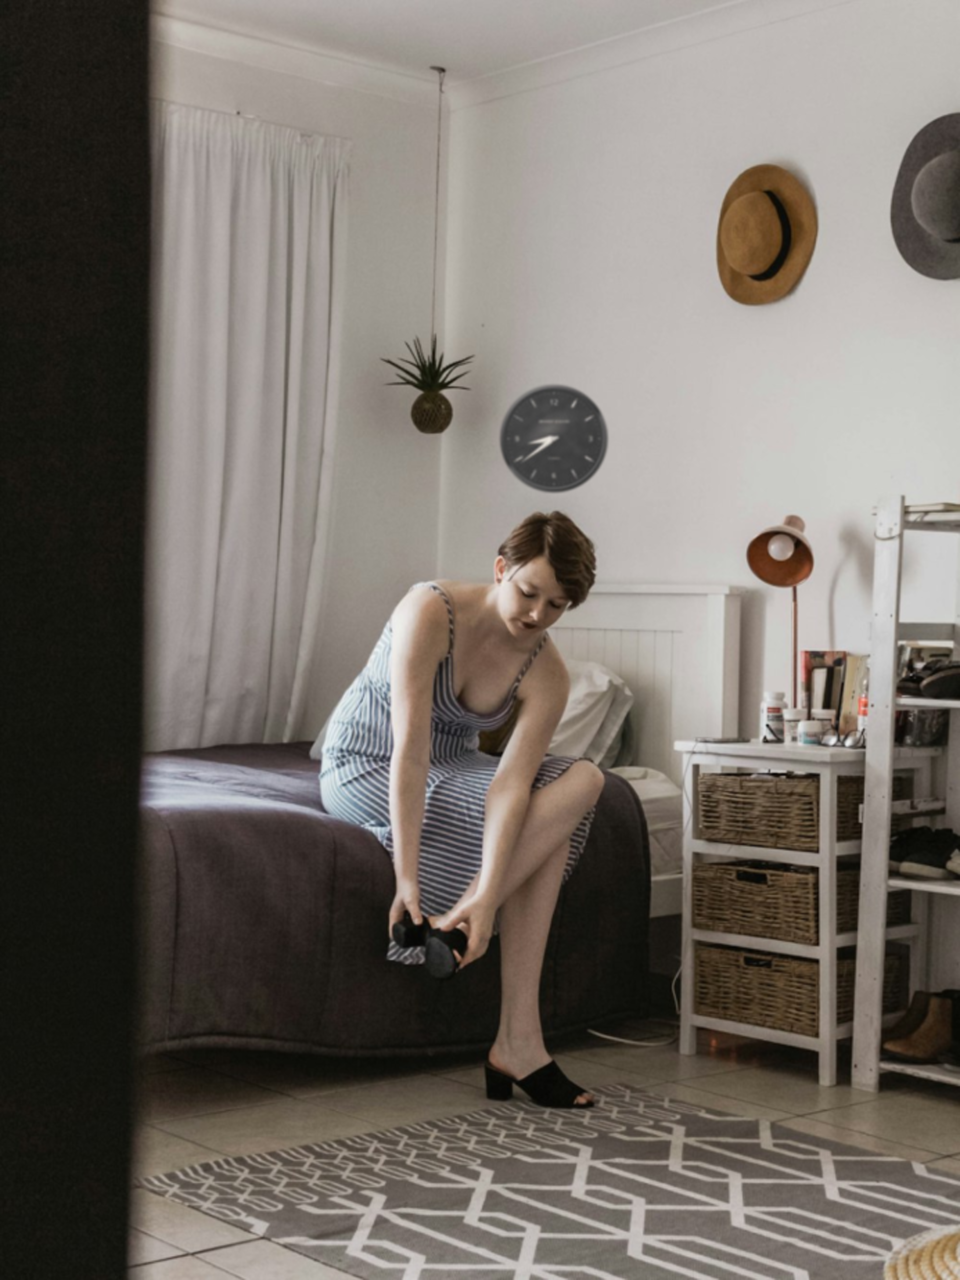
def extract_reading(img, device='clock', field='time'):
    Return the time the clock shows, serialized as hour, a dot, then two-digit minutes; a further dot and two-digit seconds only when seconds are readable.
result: 8.39
